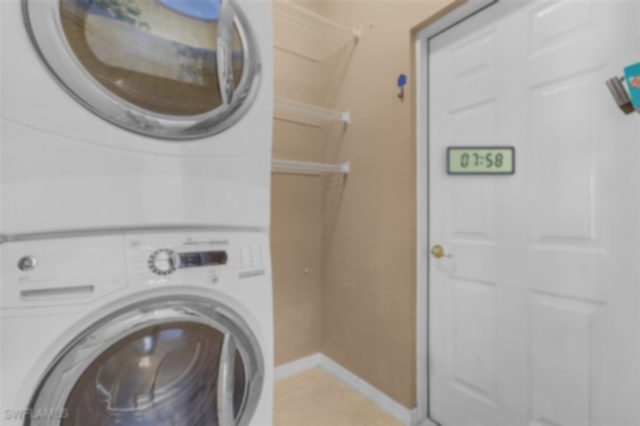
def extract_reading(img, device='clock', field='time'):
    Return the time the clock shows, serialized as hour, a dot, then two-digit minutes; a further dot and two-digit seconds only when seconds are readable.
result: 7.58
